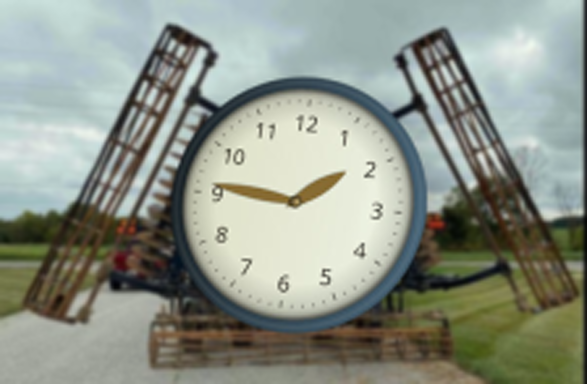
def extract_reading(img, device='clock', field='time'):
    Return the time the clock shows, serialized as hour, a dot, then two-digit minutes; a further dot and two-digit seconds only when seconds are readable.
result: 1.46
